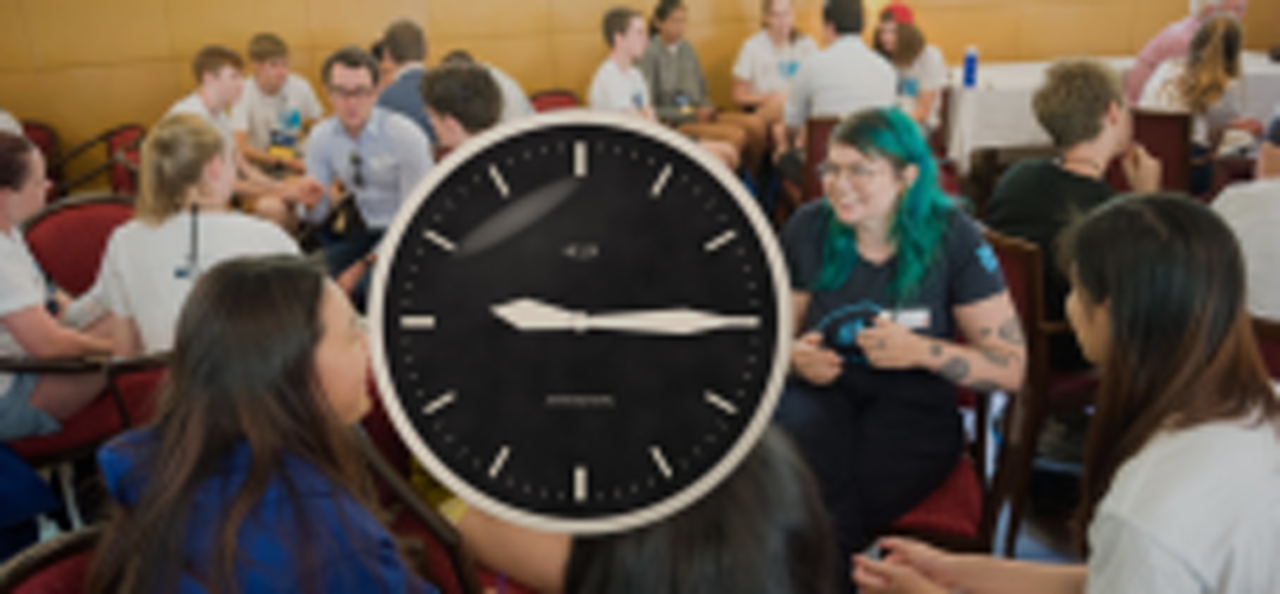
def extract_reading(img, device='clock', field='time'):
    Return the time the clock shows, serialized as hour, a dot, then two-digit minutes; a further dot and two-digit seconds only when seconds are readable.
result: 9.15
